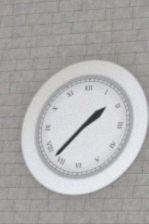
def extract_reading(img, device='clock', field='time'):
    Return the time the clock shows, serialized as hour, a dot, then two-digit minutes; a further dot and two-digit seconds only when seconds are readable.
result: 1.37
